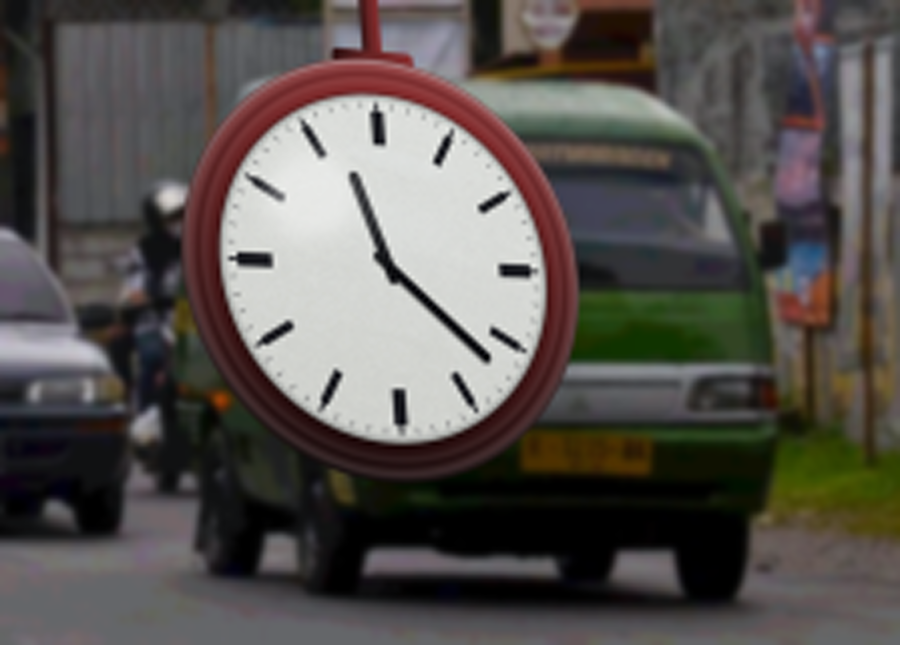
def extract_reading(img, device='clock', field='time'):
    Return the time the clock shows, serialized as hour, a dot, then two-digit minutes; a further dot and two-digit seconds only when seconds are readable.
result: 11.22
